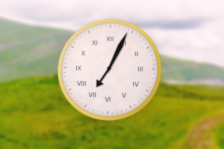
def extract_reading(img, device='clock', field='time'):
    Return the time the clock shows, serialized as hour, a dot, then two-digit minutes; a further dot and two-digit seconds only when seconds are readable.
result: 7.04
